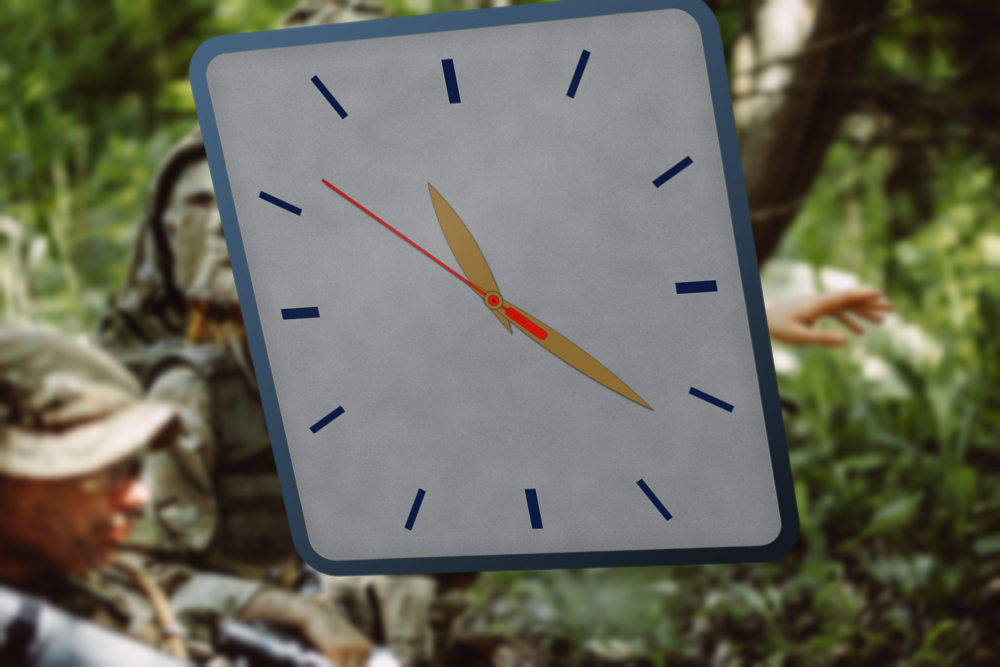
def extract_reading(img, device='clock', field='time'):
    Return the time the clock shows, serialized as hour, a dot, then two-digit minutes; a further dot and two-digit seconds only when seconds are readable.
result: 11.21.52
